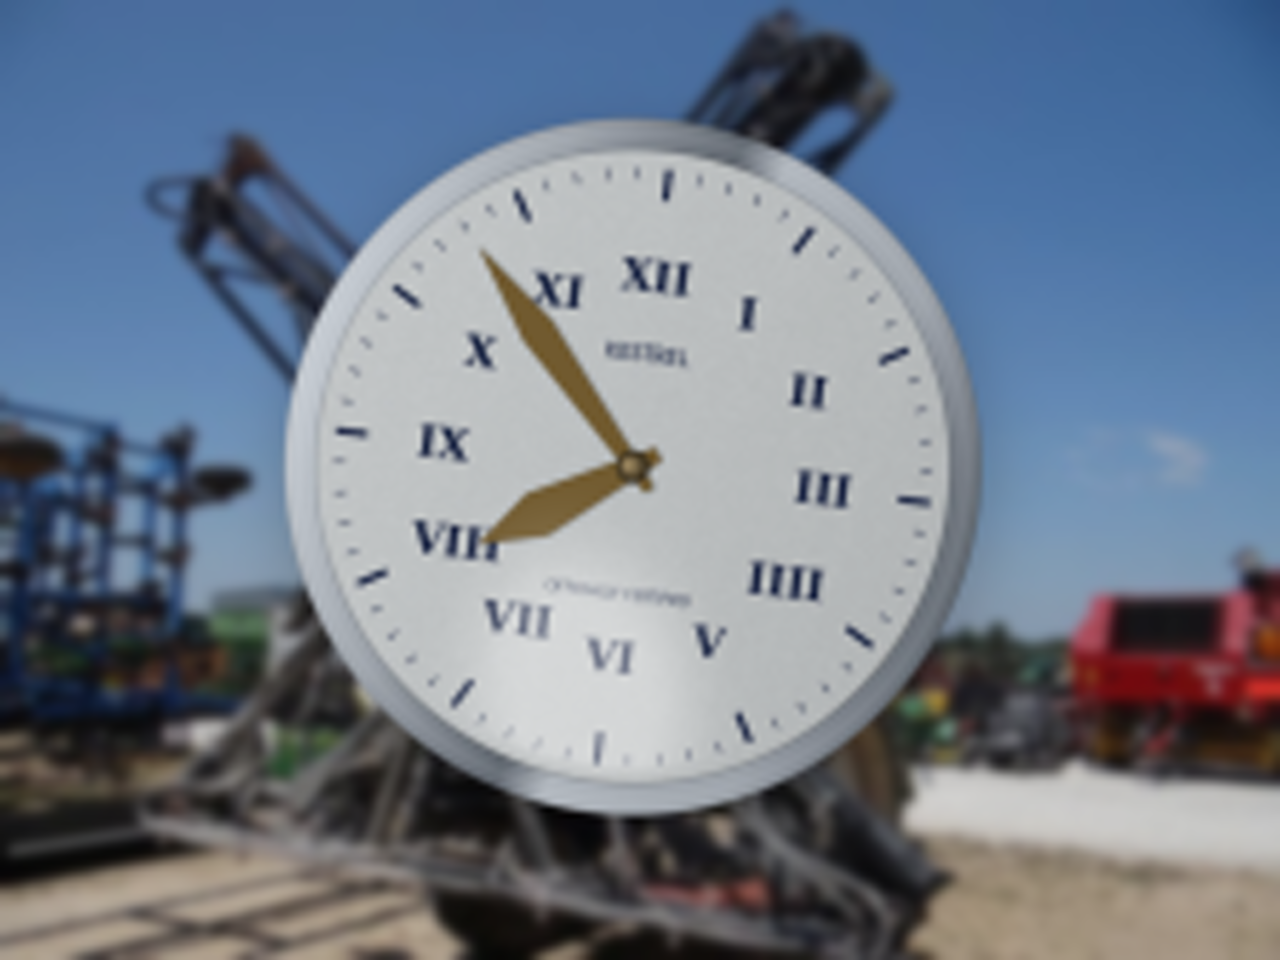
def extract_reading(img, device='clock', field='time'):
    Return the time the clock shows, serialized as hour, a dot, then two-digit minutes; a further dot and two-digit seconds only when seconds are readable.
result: 7.53
